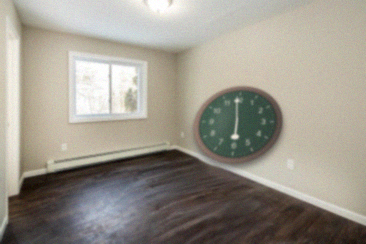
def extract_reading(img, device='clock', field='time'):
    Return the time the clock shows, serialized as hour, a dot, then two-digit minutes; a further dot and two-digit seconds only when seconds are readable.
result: 5.59
